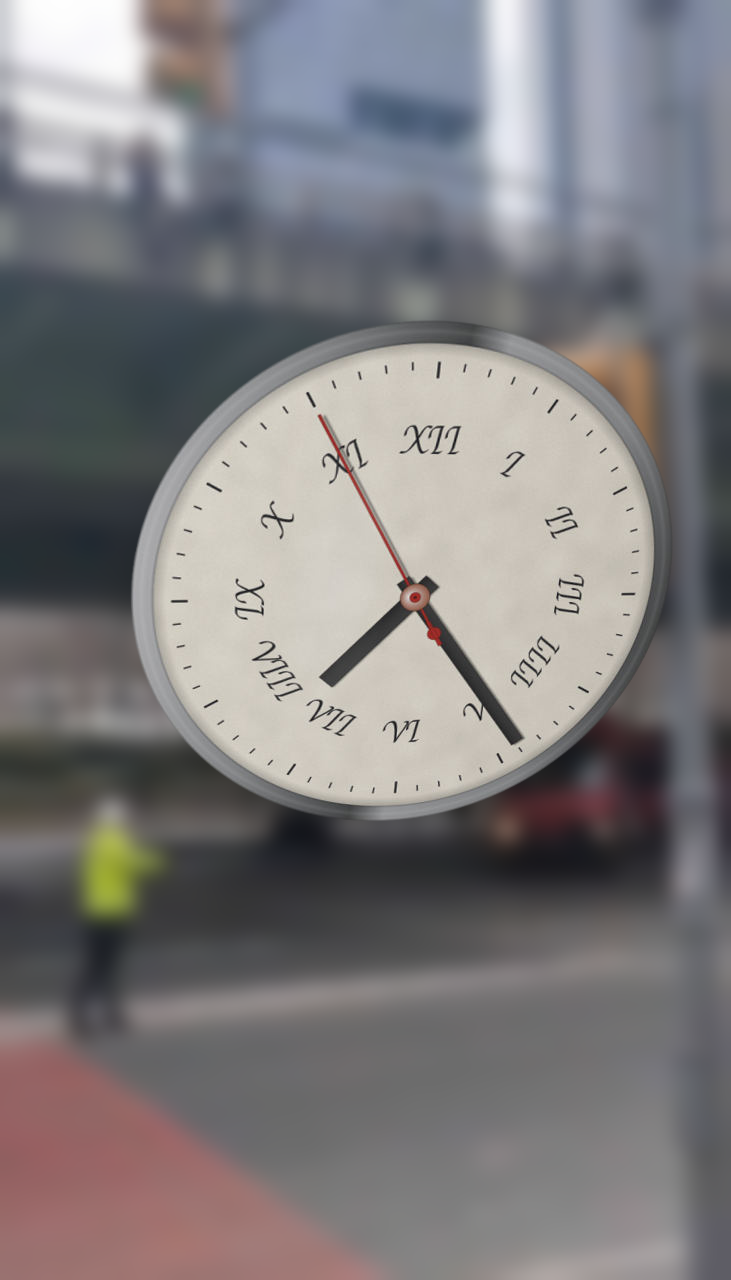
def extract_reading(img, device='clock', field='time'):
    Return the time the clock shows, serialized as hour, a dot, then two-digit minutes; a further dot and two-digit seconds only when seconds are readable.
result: 7.23.55
